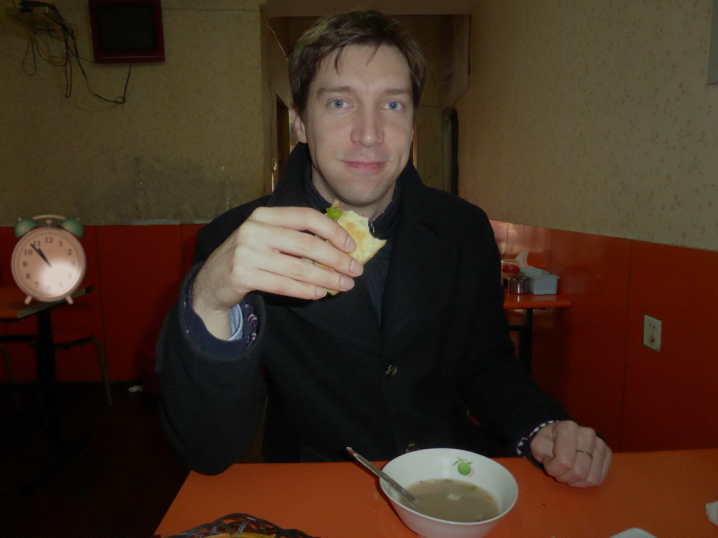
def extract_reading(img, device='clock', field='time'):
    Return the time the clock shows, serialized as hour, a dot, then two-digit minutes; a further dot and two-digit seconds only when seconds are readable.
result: 10.53
